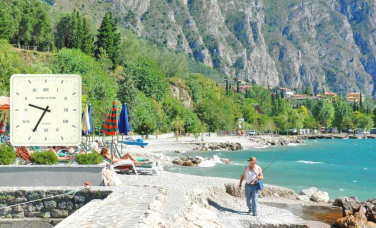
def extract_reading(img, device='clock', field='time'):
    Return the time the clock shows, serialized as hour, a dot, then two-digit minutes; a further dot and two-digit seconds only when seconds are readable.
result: 9.35
